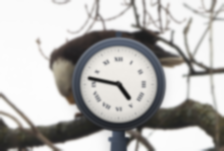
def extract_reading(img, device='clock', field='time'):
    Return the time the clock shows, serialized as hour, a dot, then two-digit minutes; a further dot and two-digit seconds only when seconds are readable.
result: 4.47
